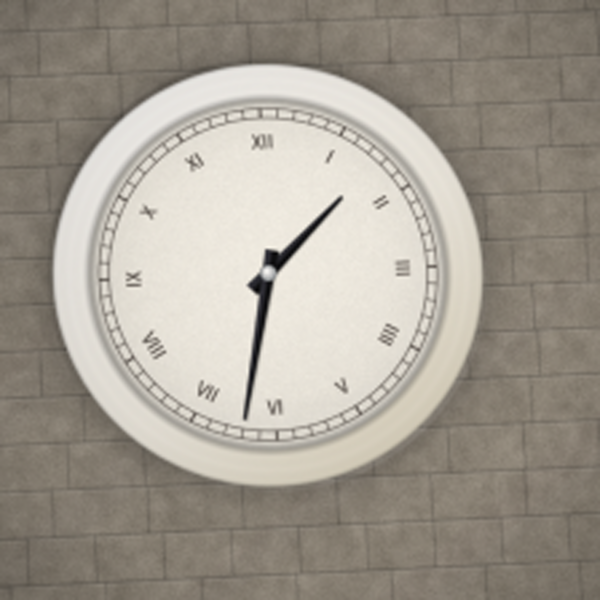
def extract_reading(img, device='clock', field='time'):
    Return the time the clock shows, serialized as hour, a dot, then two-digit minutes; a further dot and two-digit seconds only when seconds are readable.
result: 1.32
